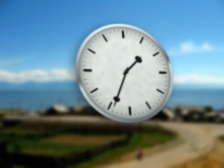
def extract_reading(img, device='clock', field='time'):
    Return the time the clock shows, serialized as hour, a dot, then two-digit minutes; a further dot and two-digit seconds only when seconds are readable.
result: 1.34
